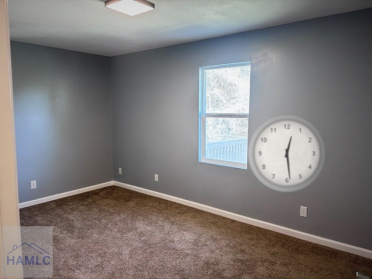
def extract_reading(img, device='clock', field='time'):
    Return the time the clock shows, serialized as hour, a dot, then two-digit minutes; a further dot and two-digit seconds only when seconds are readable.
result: 12.29
